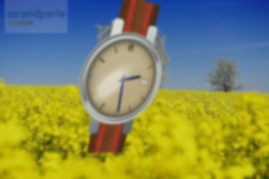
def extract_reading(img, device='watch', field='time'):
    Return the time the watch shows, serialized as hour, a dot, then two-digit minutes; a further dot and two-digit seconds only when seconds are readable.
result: 2.29
